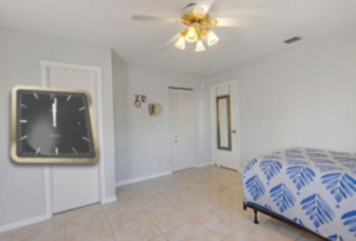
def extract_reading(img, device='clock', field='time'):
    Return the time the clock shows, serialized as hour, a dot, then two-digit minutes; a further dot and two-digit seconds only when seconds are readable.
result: 12.01
